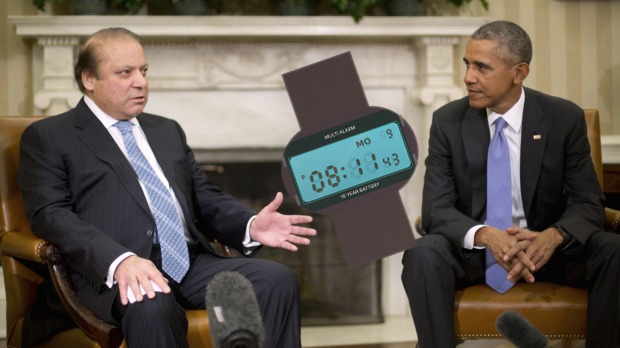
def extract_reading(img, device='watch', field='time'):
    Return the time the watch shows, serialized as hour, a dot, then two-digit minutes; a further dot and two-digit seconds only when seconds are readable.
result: 8.11.43
